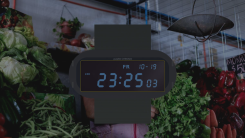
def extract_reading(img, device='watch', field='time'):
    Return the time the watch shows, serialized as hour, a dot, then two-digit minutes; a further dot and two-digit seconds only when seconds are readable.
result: 23.25.03
